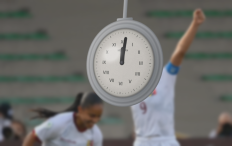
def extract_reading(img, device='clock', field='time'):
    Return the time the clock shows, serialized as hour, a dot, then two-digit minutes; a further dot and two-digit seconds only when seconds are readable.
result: 12.01
